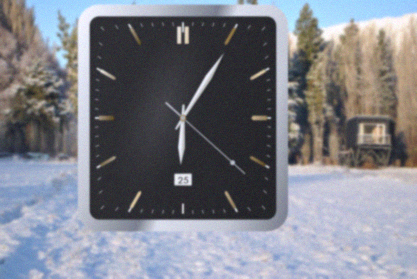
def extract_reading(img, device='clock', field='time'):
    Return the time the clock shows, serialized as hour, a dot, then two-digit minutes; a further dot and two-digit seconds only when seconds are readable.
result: 6.05.22
